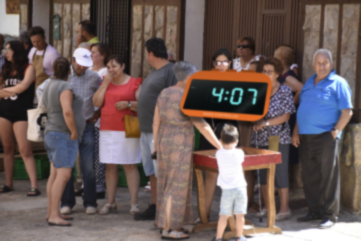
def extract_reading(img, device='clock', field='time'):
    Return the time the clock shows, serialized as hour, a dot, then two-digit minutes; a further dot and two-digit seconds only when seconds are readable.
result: 4.07
